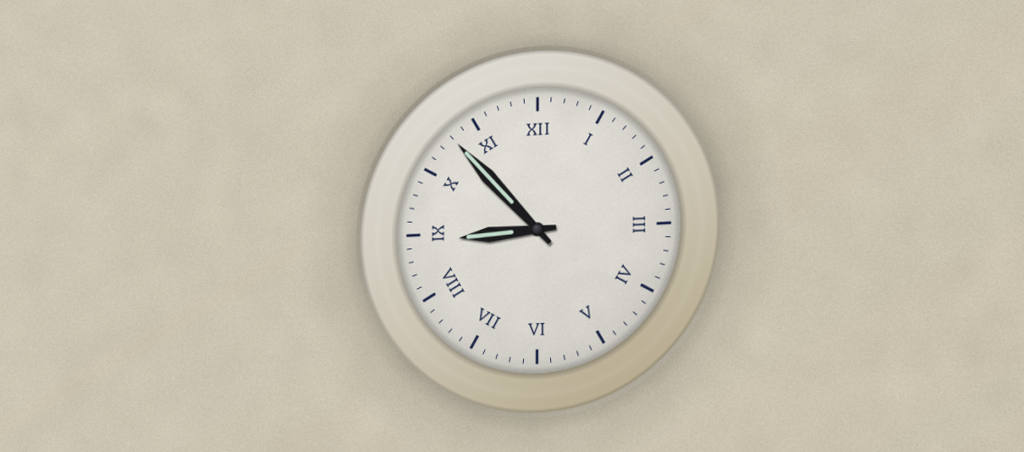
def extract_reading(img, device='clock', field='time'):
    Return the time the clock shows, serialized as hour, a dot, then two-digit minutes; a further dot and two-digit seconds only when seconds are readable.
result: 8.53
